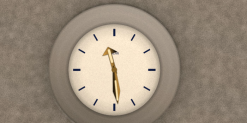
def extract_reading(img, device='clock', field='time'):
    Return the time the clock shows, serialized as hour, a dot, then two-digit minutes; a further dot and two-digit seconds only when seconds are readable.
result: 11.29
